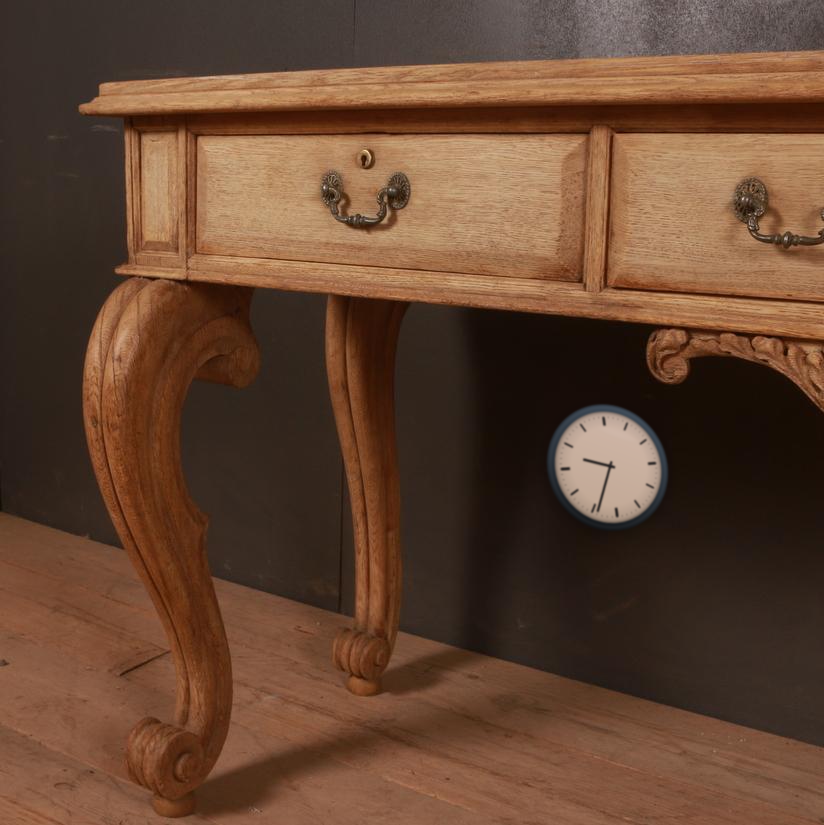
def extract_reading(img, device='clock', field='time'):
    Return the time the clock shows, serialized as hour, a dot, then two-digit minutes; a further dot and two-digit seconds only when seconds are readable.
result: 9.34
